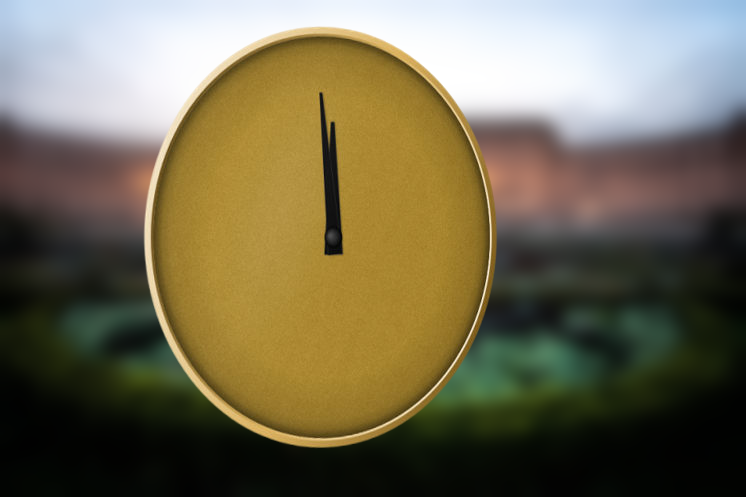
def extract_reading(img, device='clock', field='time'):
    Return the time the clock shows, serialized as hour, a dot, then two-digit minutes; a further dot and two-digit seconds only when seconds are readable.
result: 11.59
